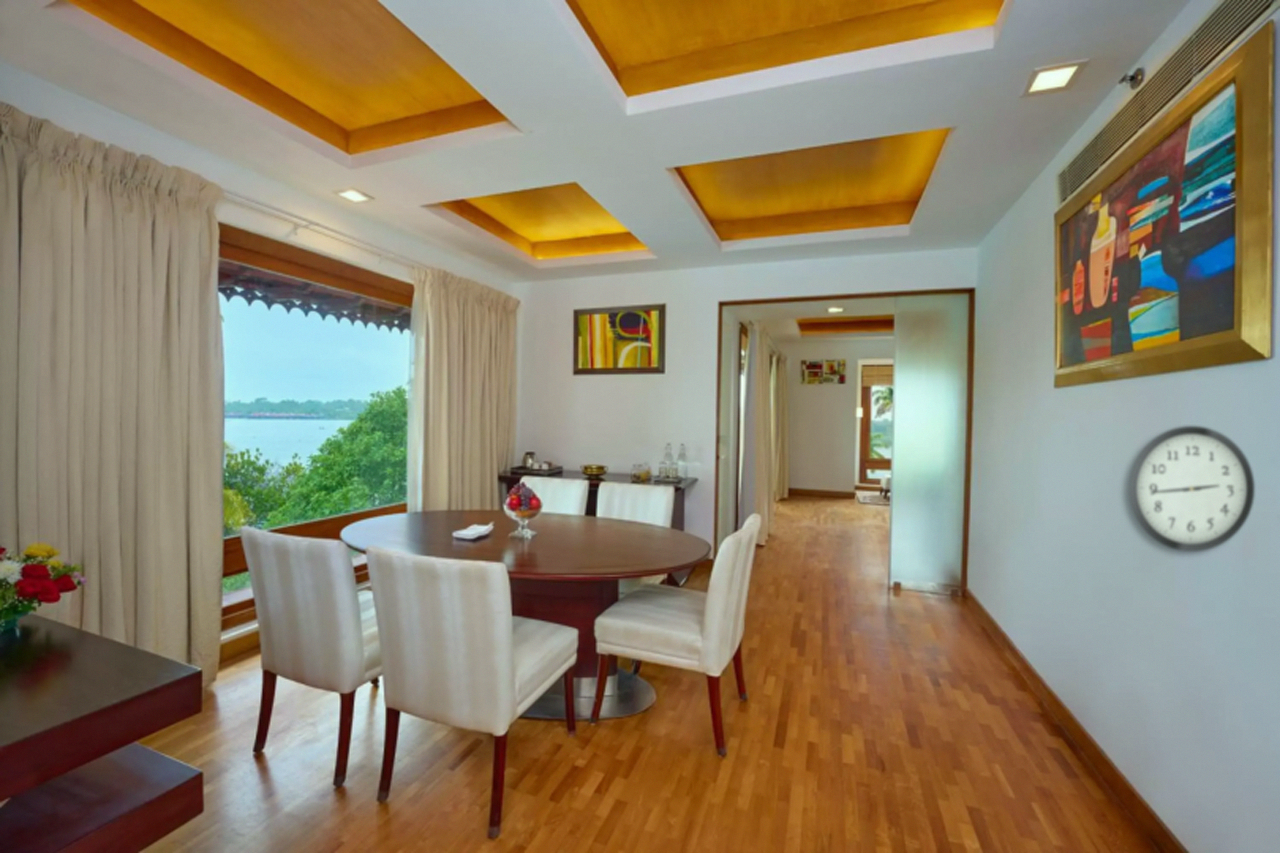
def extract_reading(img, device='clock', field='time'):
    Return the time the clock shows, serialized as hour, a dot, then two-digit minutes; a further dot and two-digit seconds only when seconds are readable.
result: 2.44
